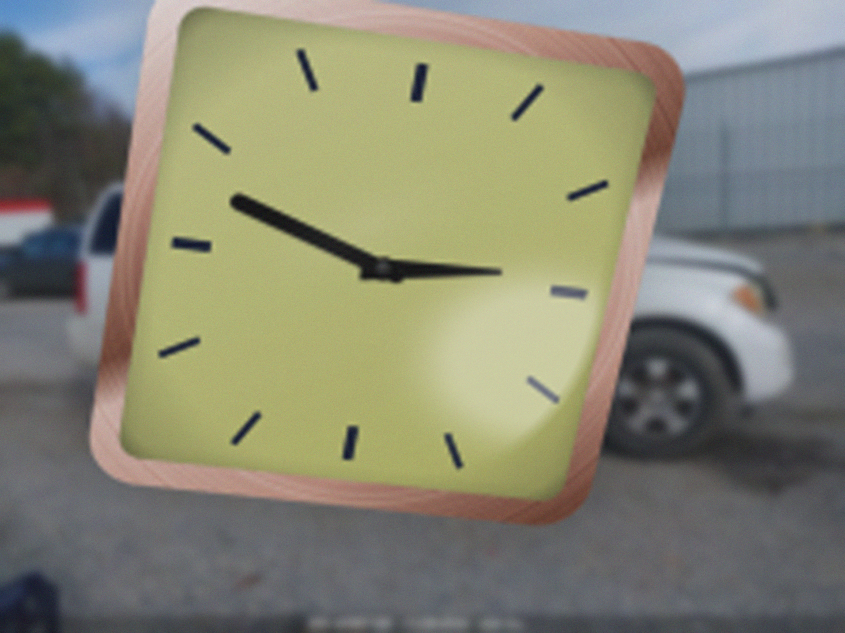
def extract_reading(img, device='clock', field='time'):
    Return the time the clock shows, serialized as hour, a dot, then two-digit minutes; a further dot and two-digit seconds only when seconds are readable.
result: 2.48
